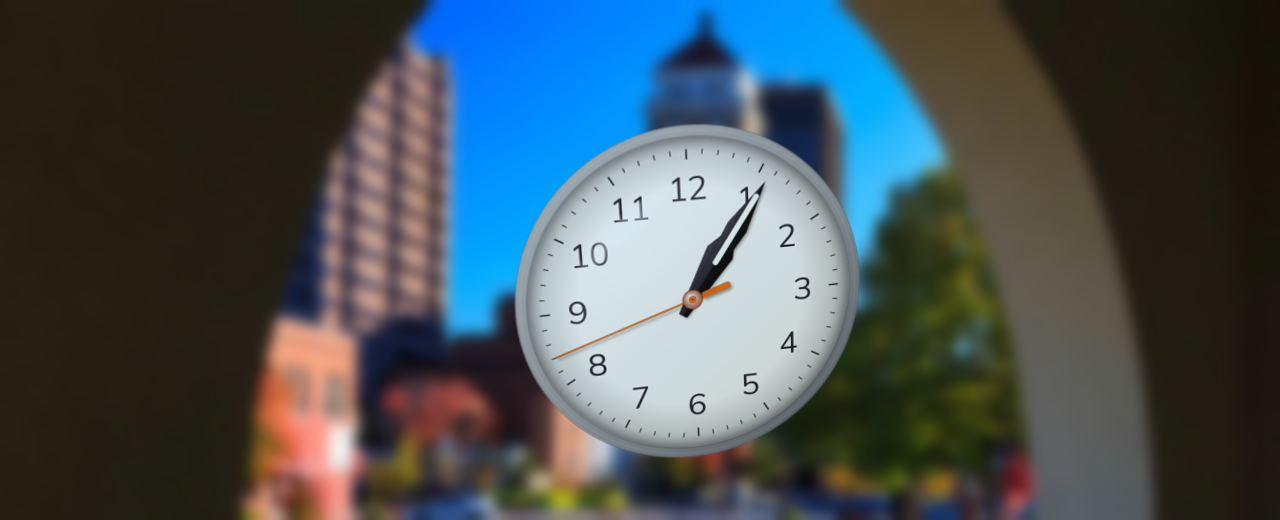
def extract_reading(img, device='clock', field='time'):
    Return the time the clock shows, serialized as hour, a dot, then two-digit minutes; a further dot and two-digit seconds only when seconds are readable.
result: 1.05.42
